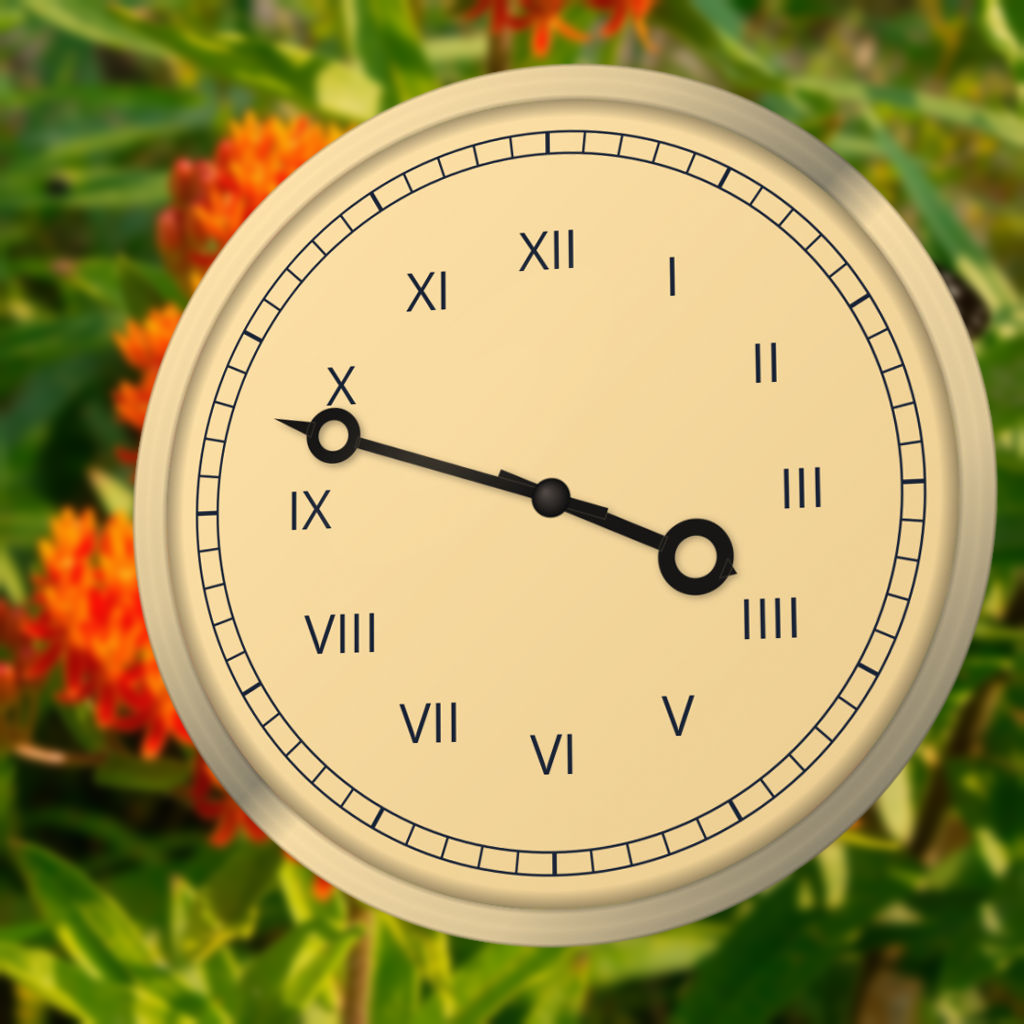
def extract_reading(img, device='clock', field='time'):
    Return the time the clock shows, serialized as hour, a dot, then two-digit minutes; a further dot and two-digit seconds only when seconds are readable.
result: 3.48
